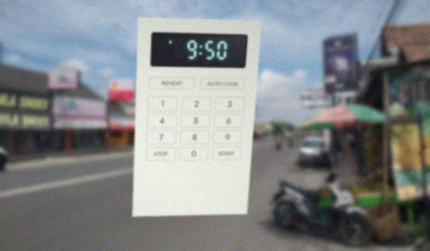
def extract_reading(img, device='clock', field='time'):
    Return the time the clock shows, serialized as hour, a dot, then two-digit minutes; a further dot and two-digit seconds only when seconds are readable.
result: 9.50
